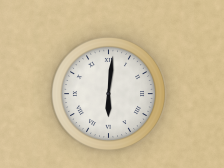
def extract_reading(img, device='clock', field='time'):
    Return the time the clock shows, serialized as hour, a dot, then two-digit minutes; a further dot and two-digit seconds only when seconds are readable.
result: 6.01
